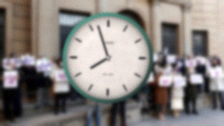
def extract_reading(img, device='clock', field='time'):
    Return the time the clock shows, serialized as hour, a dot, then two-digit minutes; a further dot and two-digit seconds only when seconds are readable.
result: 7.57
